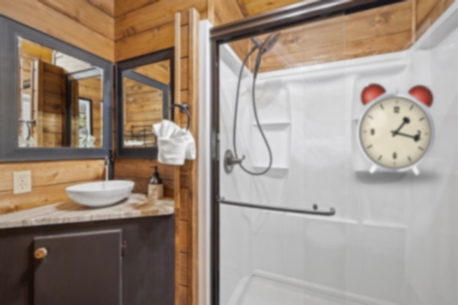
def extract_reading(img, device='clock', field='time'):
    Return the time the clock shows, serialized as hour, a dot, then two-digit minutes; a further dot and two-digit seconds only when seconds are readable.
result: 1.17
